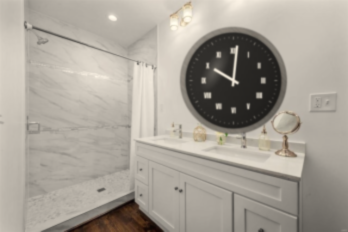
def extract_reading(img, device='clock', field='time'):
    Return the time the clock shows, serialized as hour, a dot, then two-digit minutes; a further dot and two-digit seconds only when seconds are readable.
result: 10.01
